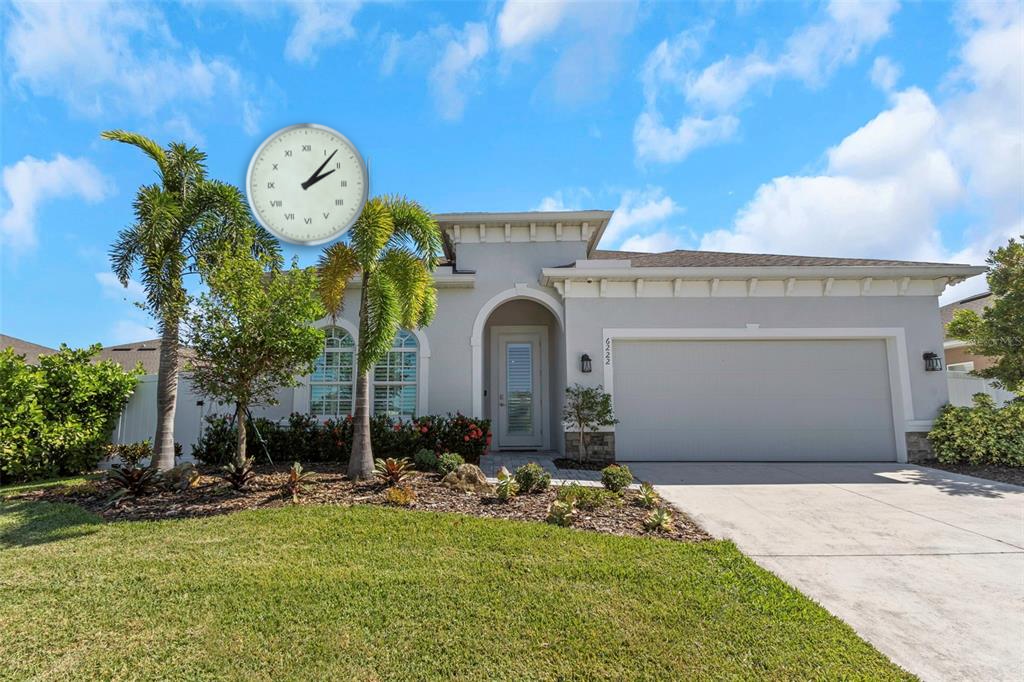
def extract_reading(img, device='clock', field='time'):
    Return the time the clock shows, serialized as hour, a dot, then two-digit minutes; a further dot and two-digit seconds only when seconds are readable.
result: 2.07
